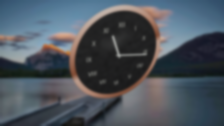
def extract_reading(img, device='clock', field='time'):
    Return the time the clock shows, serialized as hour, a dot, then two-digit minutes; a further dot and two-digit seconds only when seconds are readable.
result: 11.16
